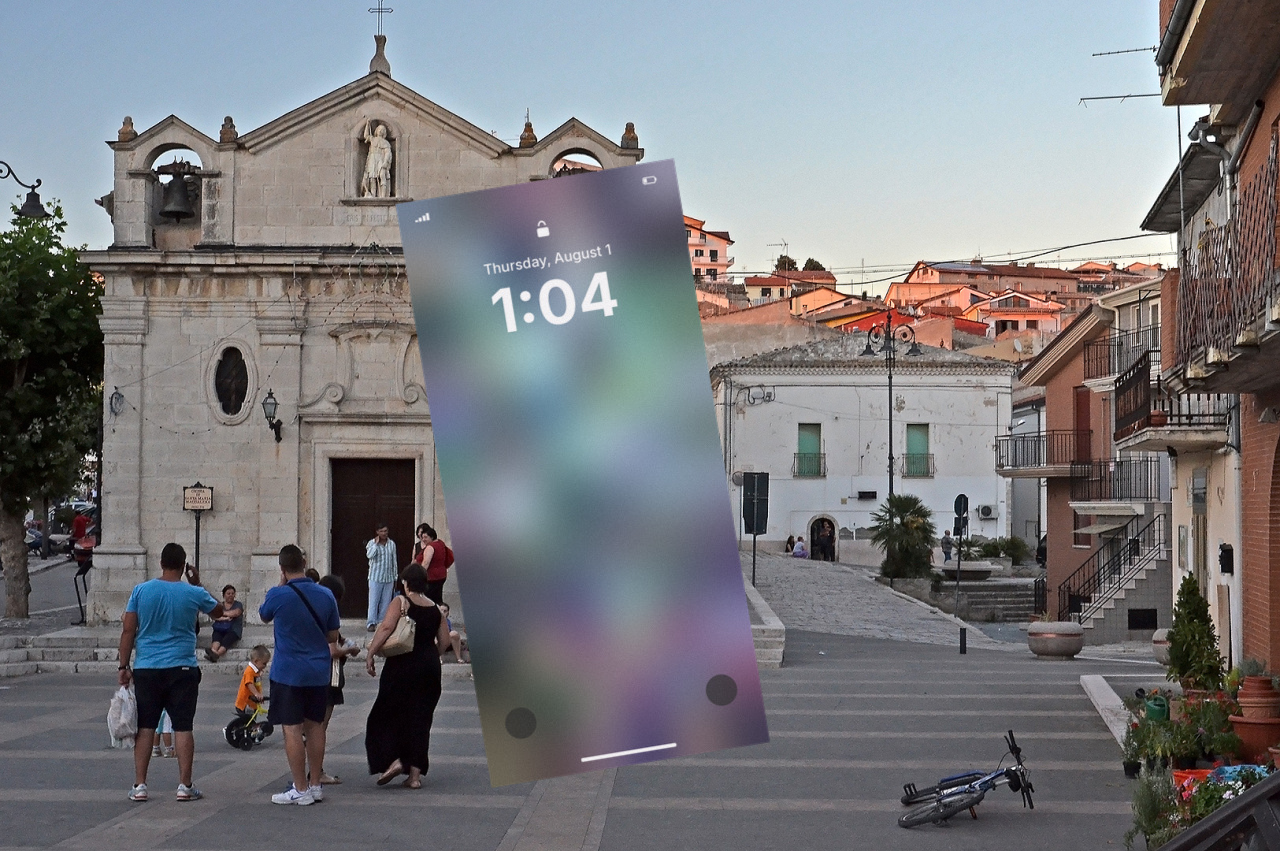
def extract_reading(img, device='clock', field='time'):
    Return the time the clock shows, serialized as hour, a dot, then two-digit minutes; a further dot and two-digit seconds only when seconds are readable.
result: 1.04
